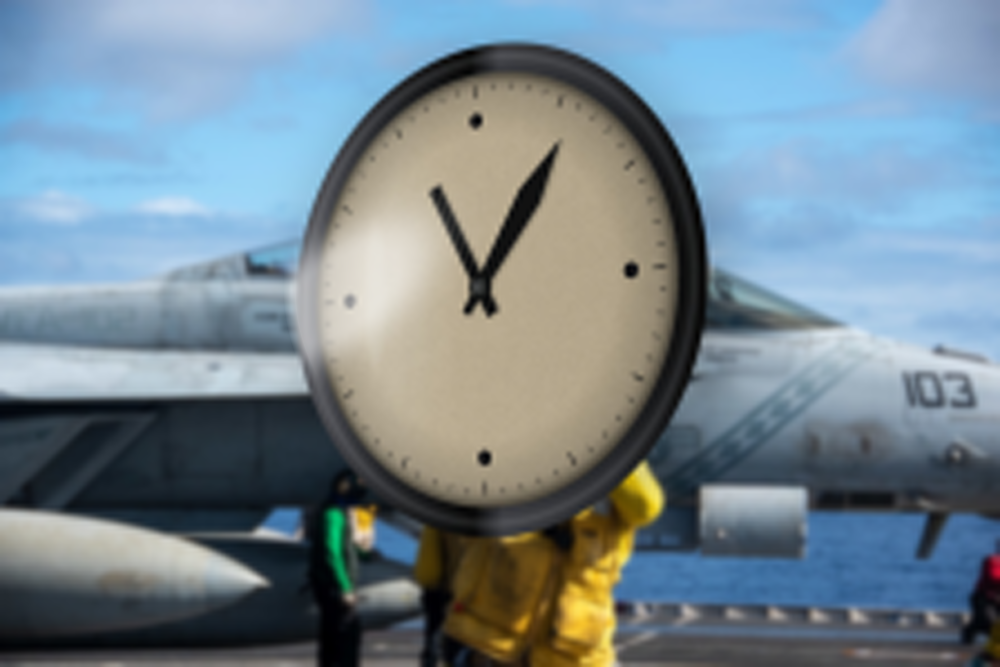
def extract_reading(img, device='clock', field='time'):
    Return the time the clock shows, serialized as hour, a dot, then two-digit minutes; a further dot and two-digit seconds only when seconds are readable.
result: 11.06
